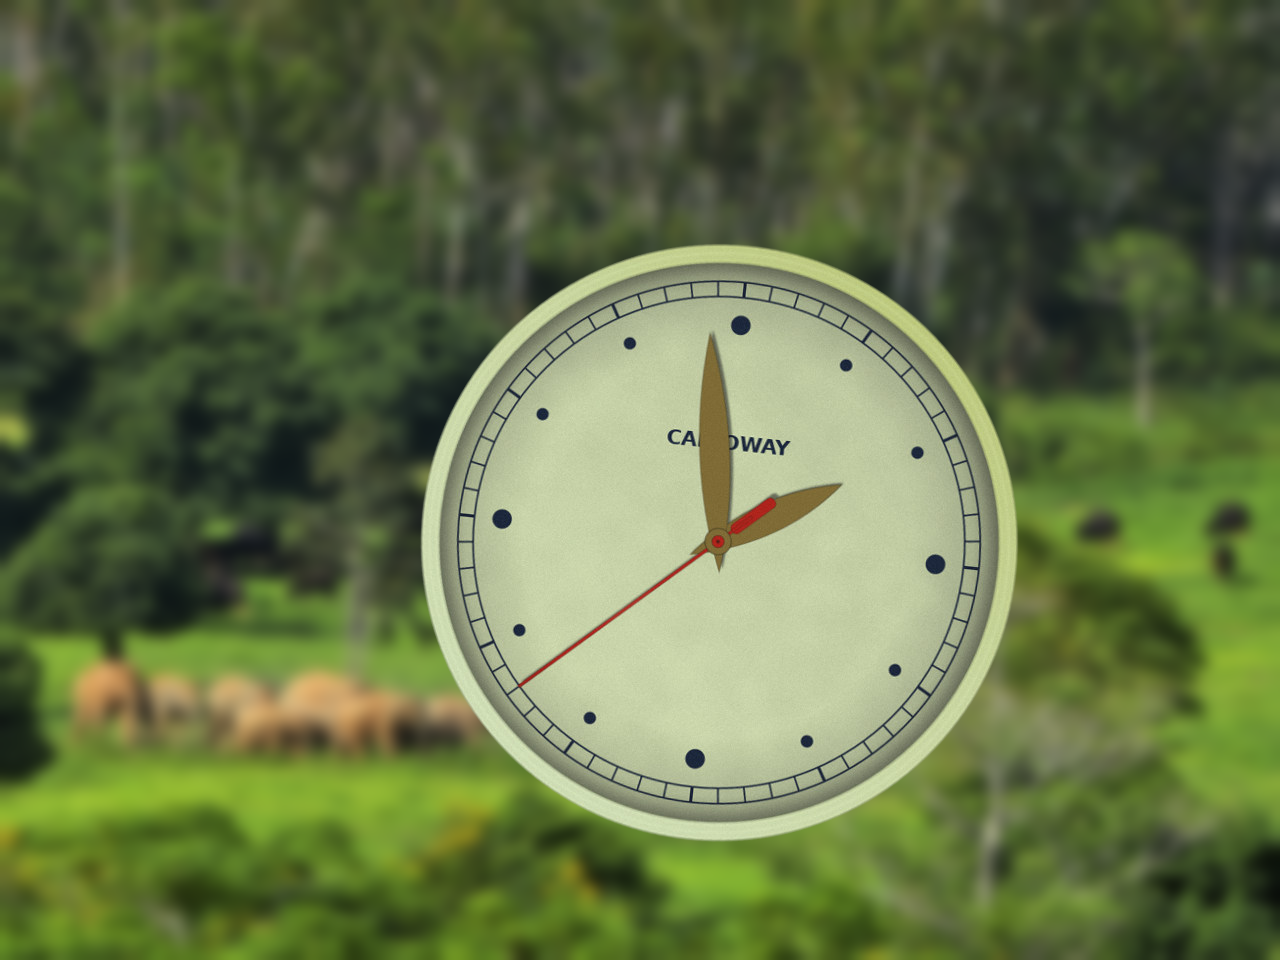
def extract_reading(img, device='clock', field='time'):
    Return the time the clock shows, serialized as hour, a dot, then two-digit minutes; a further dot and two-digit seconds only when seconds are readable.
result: 1.58.38
